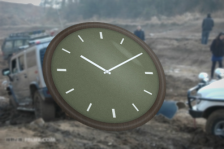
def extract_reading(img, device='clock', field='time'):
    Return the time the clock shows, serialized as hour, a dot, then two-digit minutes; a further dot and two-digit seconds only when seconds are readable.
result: 10.10
